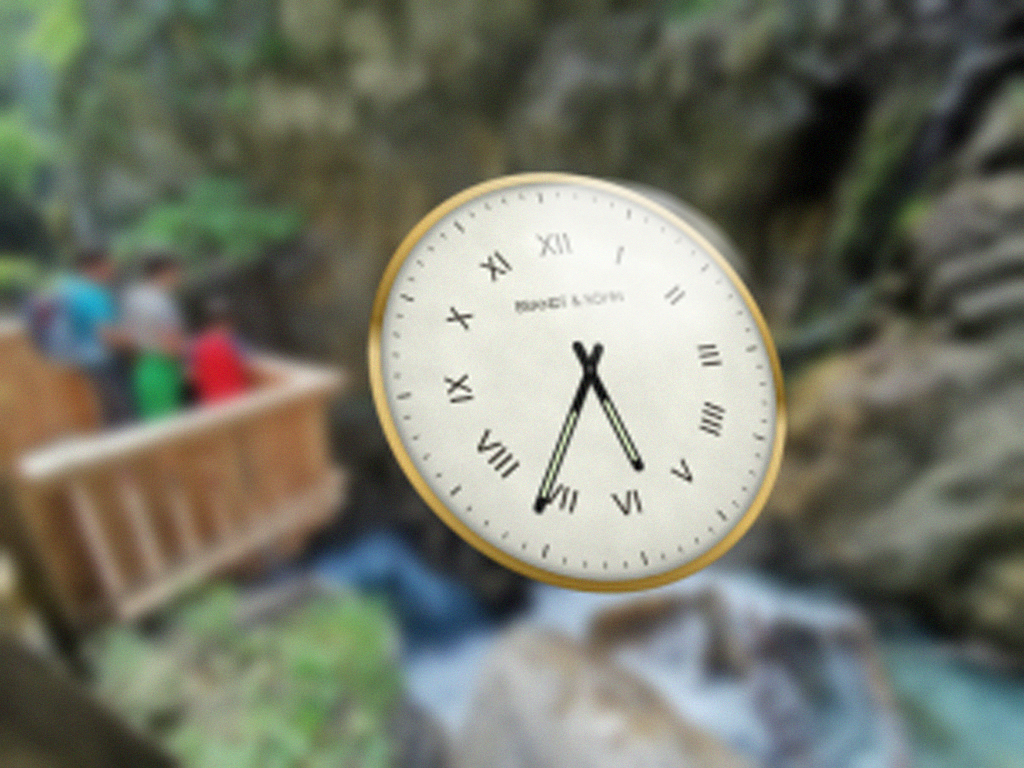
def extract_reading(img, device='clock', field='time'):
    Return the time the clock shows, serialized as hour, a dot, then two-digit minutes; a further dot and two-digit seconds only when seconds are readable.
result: 5.36
